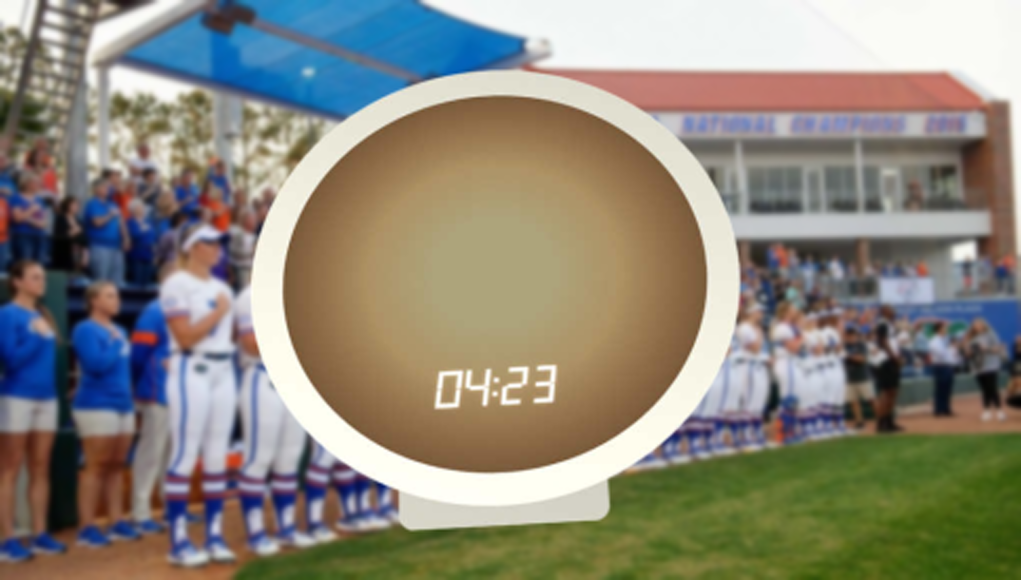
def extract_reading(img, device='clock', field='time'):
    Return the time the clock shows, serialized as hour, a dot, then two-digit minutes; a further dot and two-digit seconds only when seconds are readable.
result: 4.23
